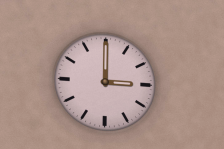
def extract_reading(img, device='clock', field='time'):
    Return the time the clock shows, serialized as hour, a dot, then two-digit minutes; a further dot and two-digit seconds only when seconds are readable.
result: 3.00
